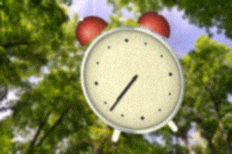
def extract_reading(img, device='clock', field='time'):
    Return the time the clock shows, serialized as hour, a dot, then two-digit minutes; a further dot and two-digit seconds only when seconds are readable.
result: 7.38
